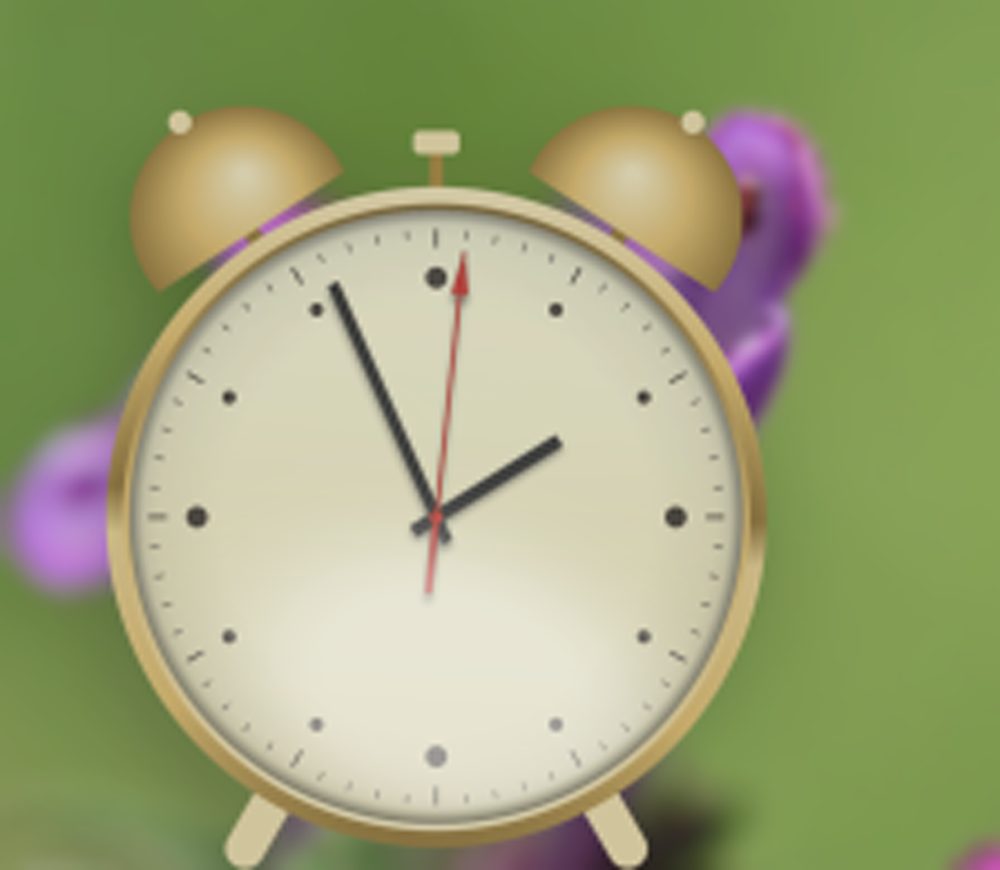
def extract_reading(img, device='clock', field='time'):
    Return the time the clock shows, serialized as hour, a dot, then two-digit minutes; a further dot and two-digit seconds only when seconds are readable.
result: 1.56.01
